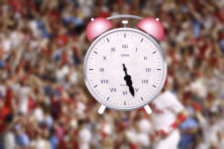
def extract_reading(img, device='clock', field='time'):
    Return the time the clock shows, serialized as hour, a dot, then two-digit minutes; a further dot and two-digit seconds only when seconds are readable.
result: 5.27
